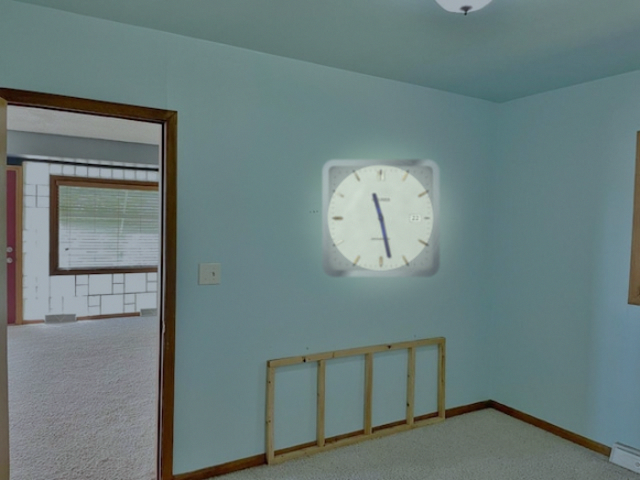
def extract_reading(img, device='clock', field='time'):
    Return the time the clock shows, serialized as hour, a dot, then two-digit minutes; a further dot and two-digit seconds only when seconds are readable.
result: 11.28
